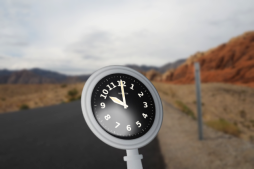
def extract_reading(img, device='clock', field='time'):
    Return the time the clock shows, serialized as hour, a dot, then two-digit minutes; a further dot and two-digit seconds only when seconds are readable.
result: 10.00
